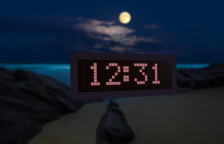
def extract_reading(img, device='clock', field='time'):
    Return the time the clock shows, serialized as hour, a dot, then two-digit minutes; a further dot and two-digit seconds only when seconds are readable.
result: 12.31
